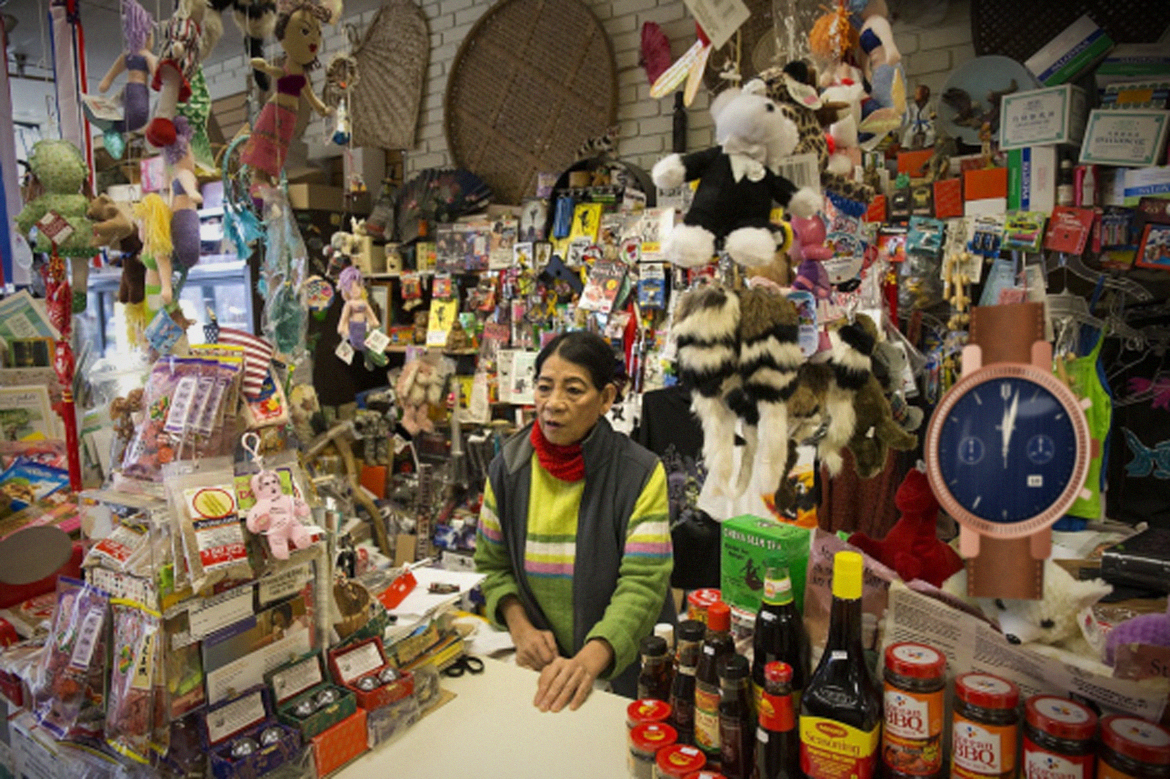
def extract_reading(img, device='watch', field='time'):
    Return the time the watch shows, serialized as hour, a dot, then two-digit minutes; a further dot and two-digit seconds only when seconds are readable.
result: 12.02
